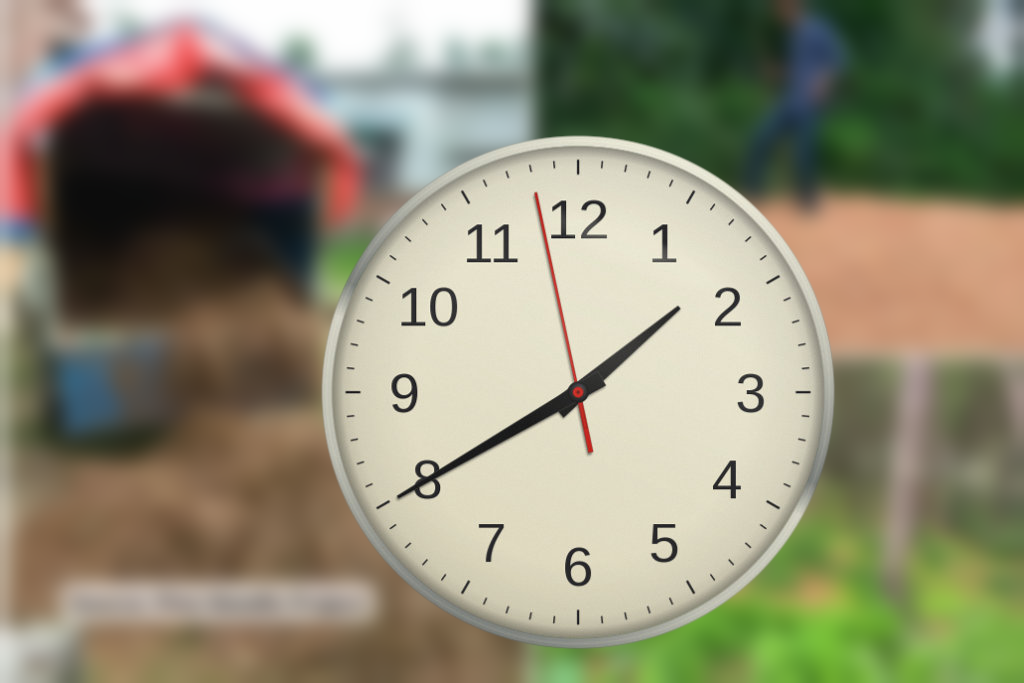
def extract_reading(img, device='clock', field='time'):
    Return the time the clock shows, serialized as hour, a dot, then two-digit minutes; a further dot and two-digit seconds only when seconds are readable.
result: 1.39.58
